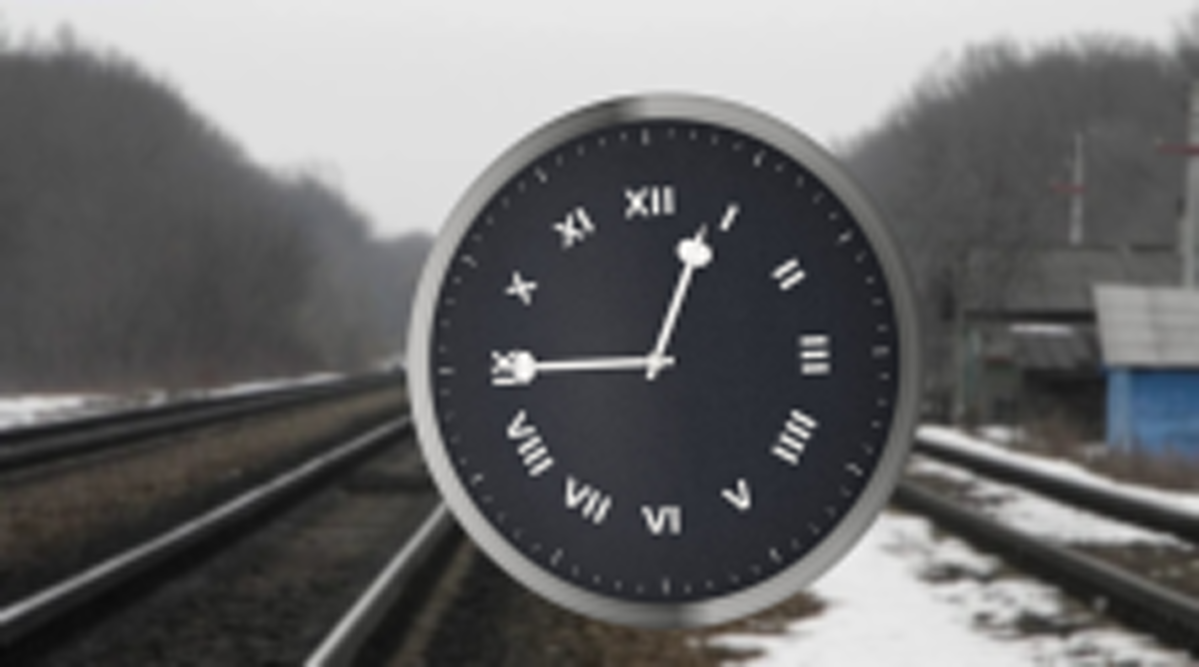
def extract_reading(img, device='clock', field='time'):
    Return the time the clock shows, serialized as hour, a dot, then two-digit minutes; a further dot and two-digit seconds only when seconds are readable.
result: 12.45
